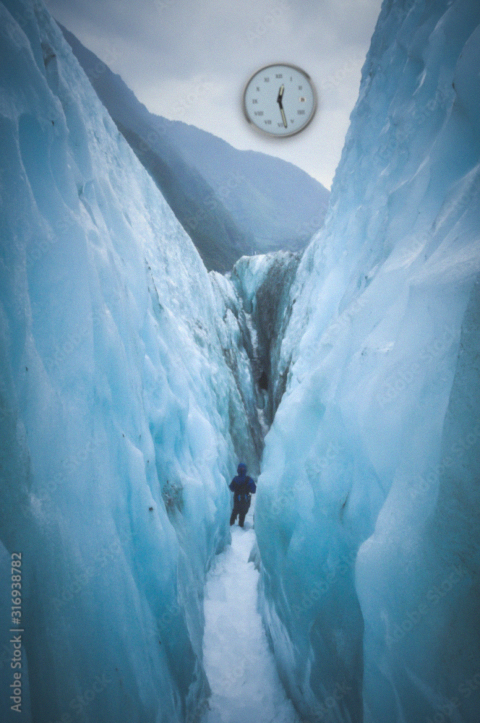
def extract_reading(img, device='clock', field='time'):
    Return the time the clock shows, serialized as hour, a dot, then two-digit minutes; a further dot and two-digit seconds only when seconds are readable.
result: 12.28
